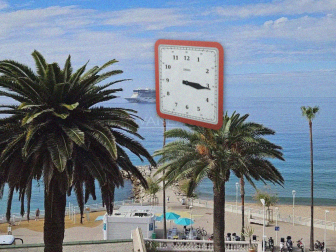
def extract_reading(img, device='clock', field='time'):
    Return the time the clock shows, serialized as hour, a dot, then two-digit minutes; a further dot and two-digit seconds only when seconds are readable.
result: 3.16
